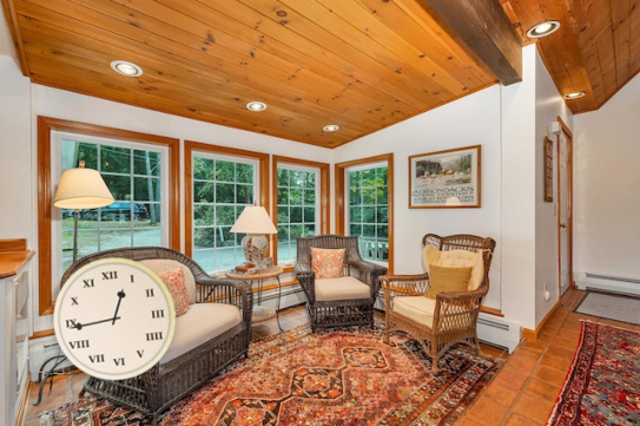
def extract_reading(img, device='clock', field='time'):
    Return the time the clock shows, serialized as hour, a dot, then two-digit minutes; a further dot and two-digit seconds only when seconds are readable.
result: 12.44
